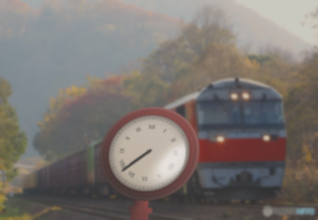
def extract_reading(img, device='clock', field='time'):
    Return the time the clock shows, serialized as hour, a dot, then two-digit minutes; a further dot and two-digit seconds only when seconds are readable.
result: 7.38
